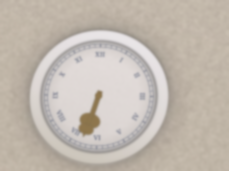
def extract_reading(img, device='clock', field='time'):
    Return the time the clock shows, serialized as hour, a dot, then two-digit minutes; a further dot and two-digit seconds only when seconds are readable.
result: 6.33
